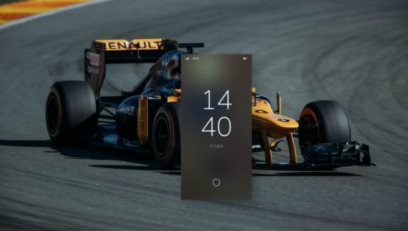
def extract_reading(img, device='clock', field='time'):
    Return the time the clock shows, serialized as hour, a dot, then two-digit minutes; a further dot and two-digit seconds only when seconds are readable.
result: 14.40
